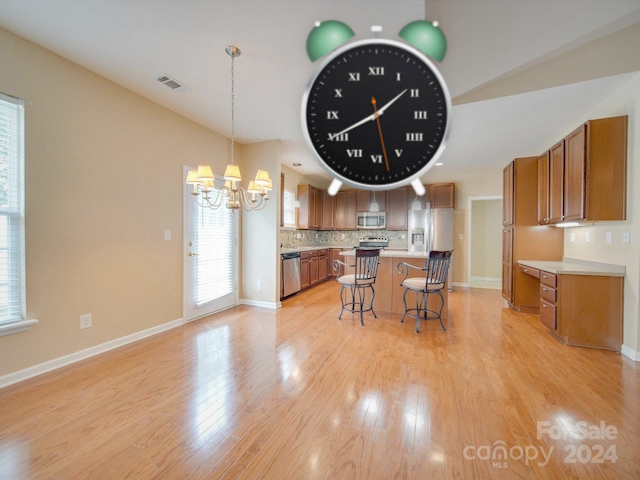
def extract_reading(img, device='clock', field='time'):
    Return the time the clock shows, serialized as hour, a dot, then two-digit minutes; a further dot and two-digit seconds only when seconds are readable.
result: 1.40.28
